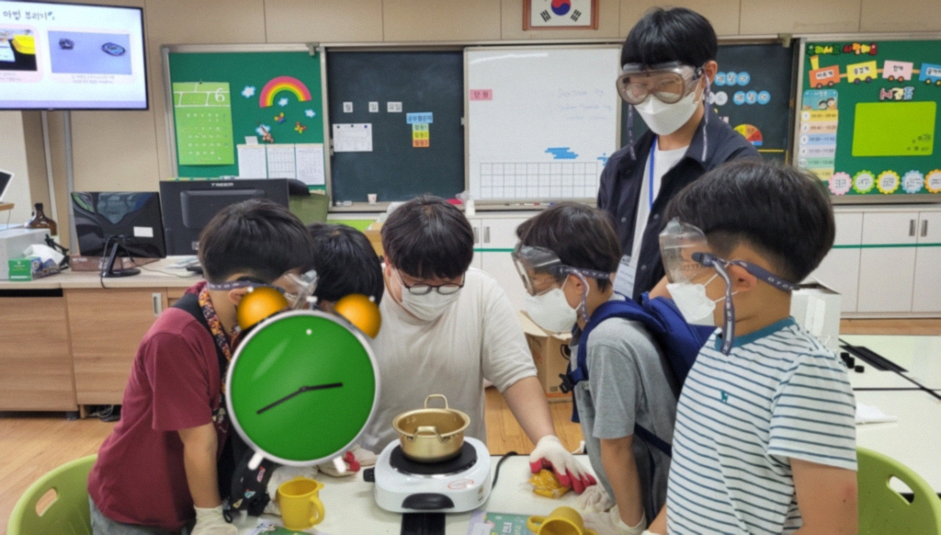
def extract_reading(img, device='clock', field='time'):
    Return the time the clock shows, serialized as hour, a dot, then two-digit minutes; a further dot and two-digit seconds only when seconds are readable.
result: 2.40
